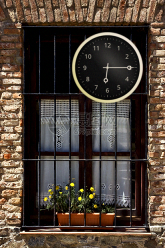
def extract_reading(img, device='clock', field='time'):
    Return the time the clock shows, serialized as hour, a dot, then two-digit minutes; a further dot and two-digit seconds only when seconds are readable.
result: 6.15
